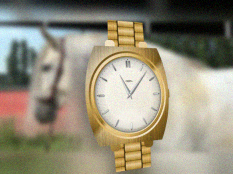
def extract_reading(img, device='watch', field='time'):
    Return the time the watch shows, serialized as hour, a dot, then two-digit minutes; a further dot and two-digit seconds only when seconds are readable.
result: 11.07
